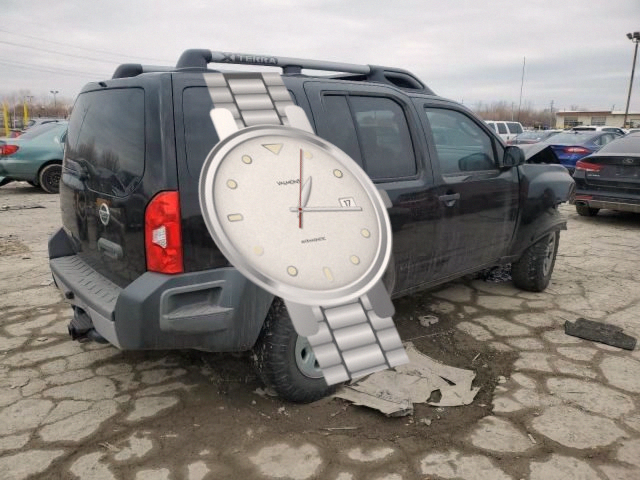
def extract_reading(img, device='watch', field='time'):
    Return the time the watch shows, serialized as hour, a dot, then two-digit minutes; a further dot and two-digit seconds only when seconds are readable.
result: 1.16.04
